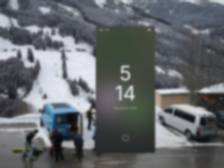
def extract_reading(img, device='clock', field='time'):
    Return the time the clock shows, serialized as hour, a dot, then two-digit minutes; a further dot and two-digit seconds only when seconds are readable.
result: 5.14
